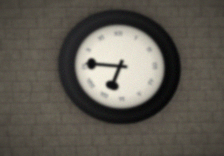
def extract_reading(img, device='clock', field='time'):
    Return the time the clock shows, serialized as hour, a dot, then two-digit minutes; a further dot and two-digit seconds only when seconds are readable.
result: 6.46
